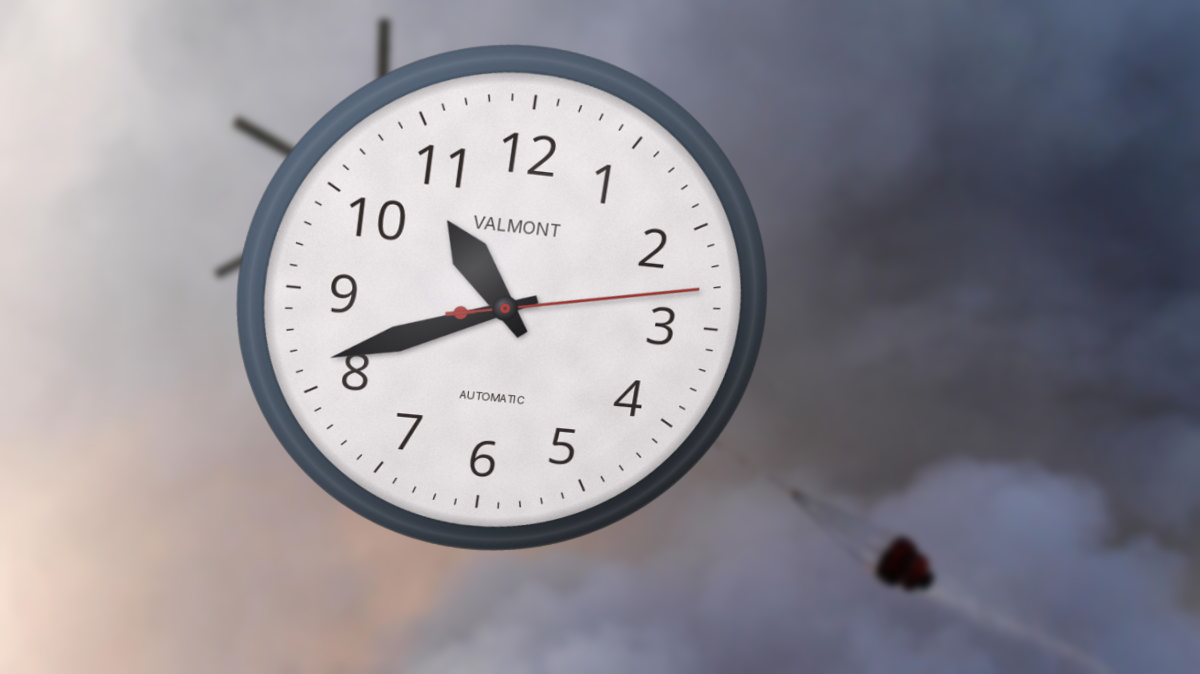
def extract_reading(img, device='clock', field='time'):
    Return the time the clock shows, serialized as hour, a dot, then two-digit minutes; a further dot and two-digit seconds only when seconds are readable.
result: 10.41.13
